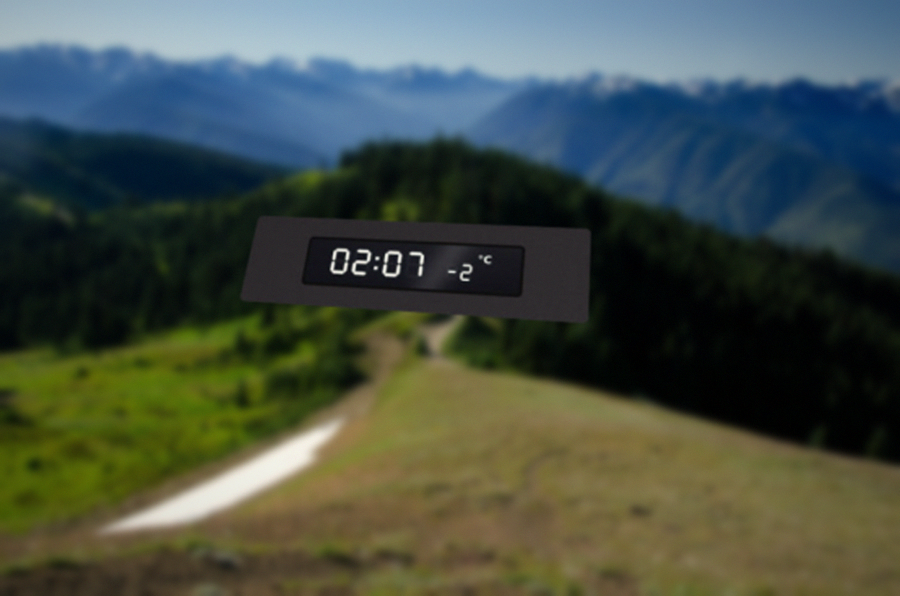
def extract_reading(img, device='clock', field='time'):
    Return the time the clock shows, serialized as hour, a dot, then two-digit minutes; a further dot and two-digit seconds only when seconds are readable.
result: 2.07
